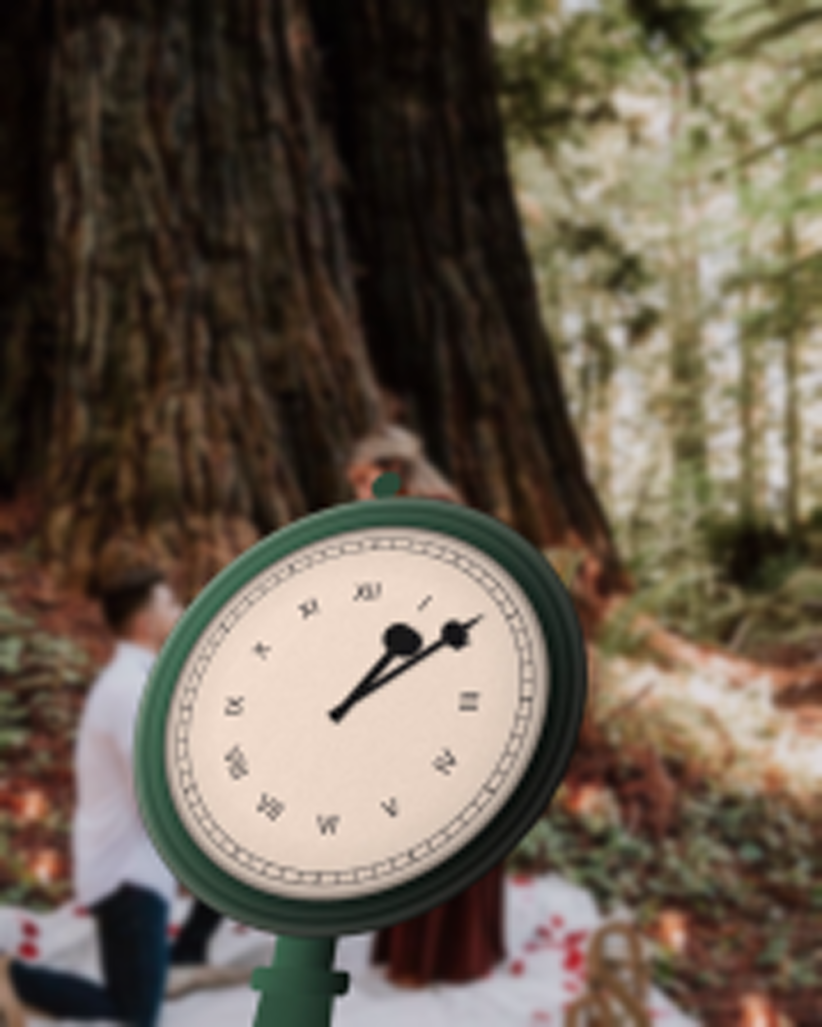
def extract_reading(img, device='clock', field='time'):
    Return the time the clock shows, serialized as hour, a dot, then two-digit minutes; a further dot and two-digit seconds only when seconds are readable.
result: 1.09
